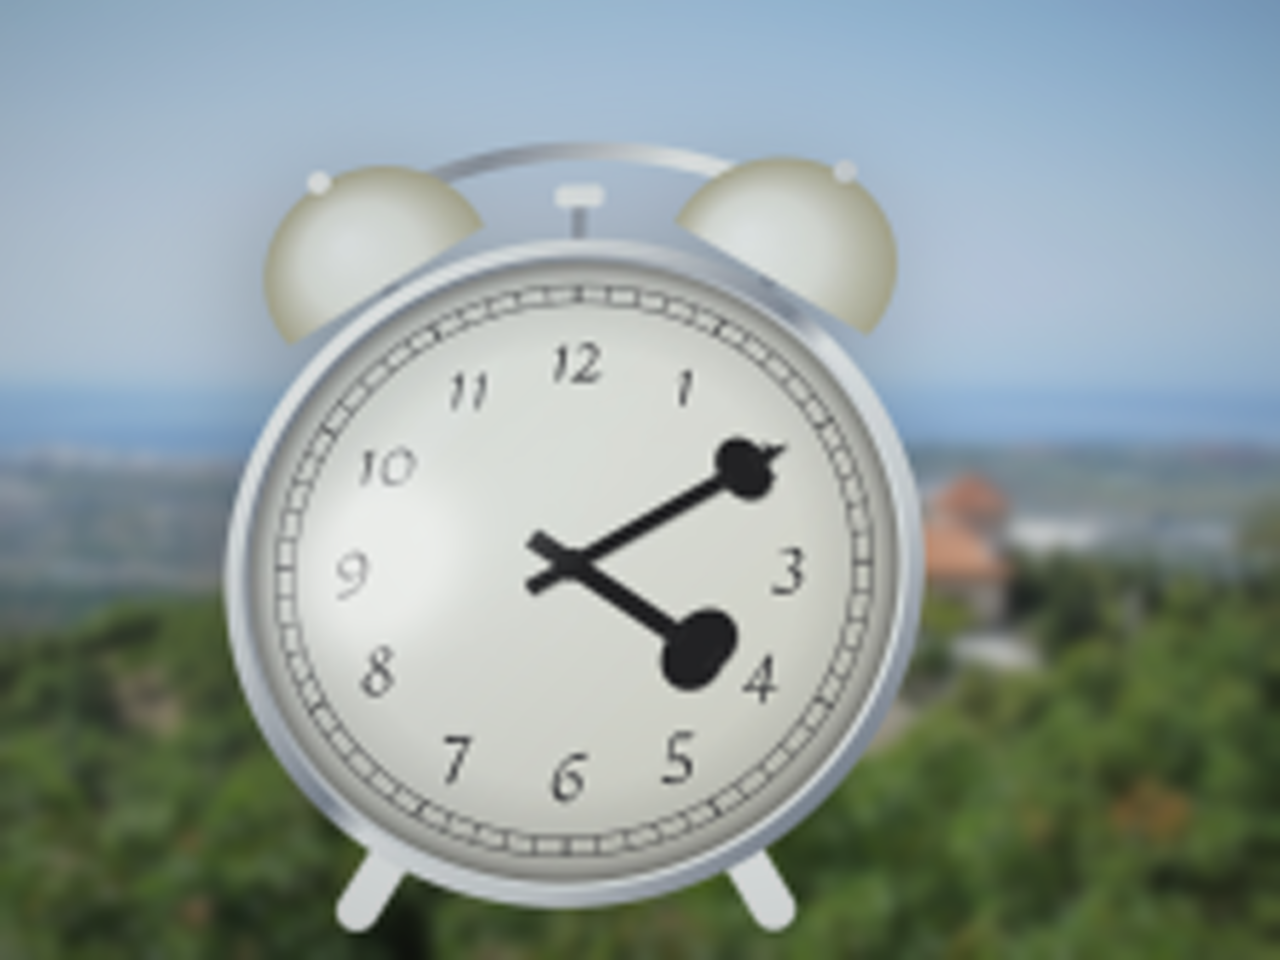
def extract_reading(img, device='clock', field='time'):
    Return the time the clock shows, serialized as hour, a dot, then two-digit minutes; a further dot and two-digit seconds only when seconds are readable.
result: 4.10
